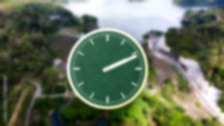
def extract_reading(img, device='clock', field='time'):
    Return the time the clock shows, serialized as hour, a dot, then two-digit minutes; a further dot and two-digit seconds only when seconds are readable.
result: 2.11
